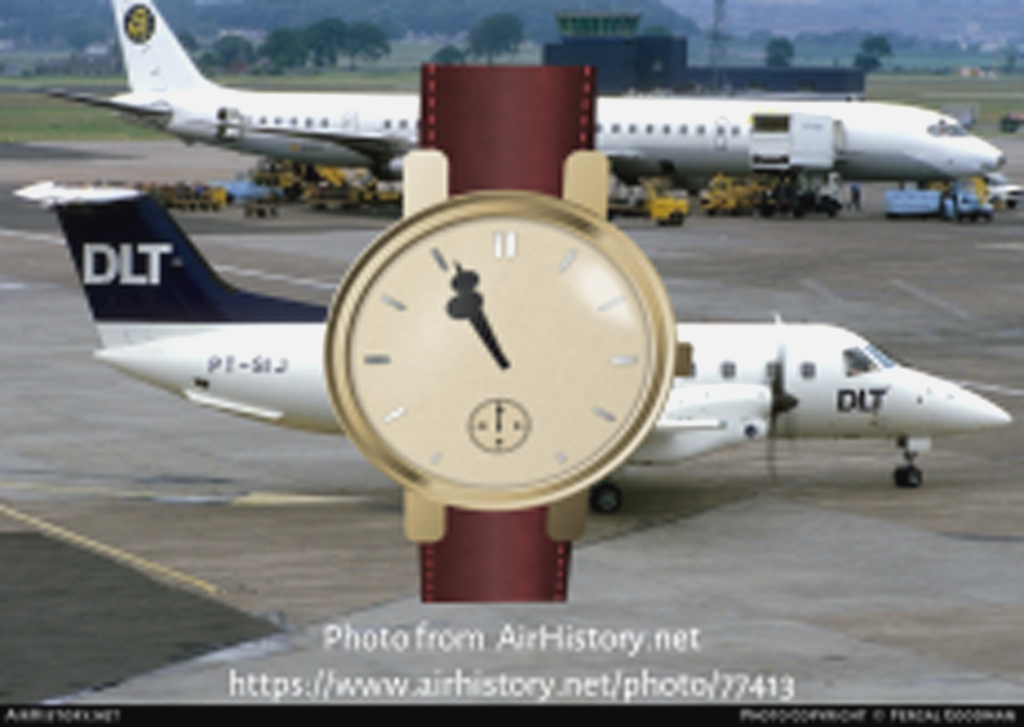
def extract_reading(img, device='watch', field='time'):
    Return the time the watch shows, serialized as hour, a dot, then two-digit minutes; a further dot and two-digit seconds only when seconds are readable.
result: 10.56
